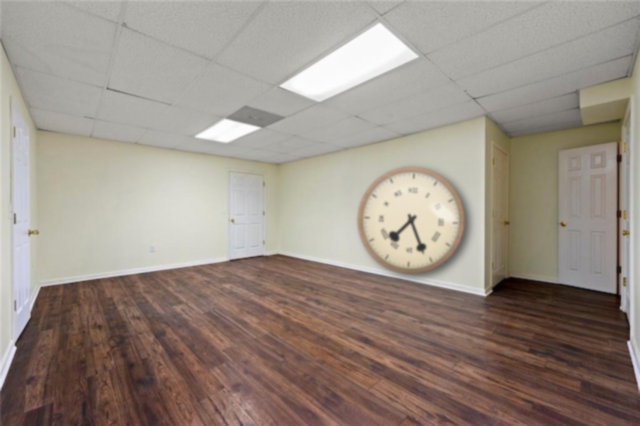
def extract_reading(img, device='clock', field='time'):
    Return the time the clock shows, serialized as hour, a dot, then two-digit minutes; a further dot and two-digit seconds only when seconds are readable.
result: 7.26
